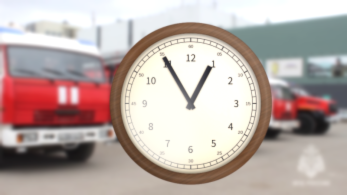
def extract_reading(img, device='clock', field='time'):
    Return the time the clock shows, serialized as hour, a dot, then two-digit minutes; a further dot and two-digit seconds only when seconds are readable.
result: 12.55
